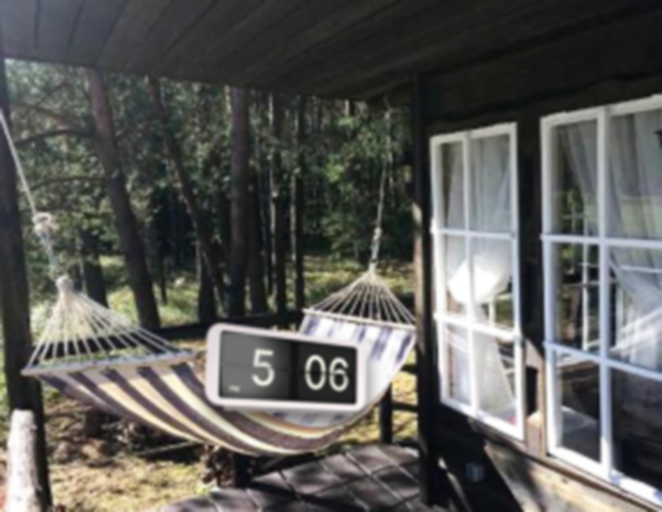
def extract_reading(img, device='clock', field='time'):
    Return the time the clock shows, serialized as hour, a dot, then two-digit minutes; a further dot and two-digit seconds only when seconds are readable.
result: 5.06
